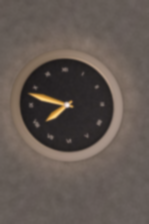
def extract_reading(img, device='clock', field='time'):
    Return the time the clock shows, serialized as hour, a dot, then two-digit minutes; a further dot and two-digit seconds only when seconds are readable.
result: 7.48
